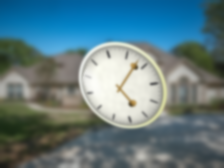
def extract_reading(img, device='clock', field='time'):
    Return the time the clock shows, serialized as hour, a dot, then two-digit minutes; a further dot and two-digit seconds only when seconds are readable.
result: 5.08
